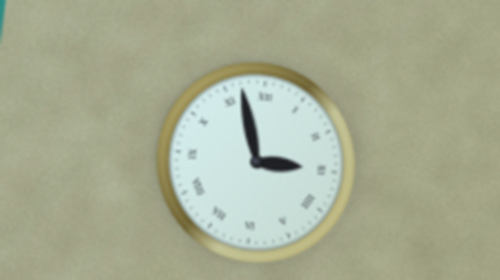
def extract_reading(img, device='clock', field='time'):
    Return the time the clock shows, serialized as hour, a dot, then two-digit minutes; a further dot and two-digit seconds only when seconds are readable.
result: 2.57
